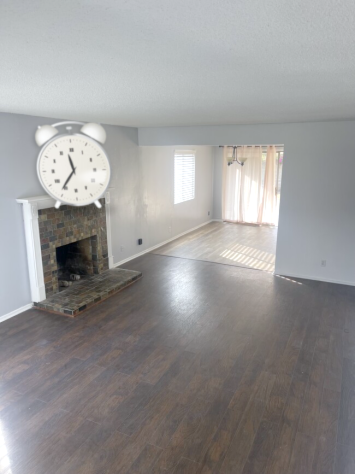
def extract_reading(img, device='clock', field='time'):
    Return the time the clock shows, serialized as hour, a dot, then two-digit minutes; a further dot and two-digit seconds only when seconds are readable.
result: 11.36
